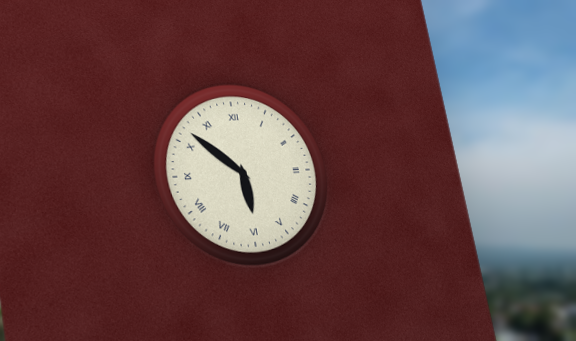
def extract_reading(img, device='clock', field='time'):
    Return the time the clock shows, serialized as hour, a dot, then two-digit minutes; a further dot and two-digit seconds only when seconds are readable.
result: 5.52
